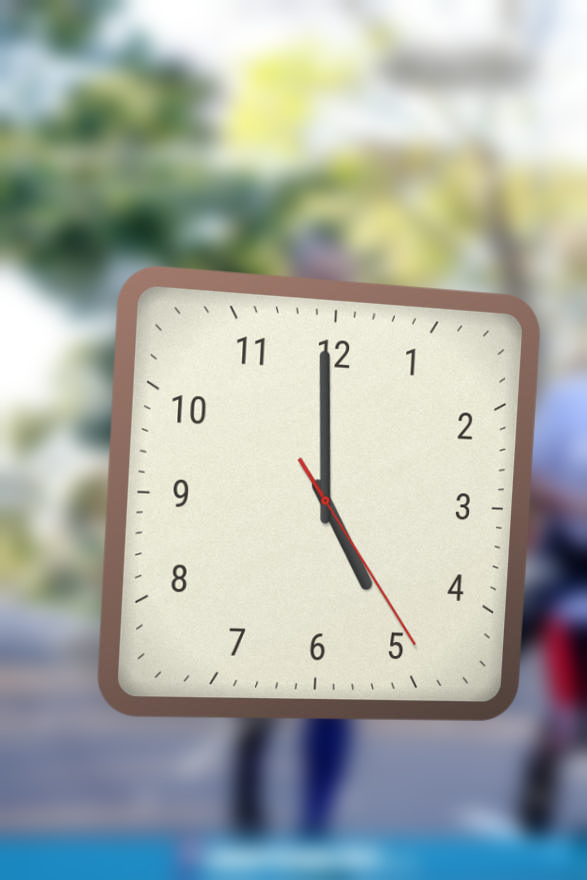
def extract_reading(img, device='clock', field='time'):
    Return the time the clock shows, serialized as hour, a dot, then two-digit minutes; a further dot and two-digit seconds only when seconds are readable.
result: 4.59.24
